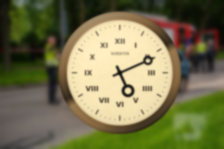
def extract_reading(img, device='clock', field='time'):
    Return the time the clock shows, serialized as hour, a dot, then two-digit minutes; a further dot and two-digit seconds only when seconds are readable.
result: 5.11
